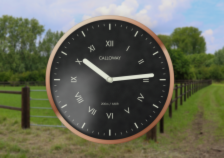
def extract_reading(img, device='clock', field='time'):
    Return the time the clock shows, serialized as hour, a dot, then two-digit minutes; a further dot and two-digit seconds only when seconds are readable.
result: 10.14
